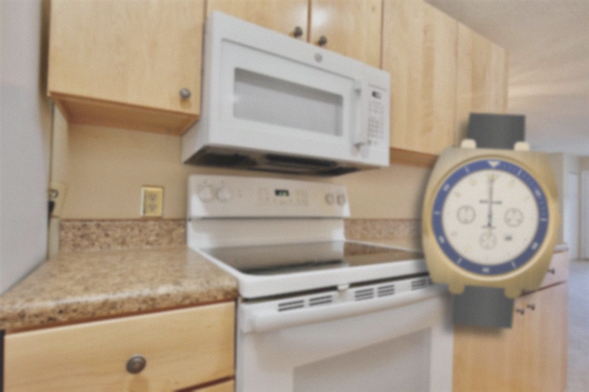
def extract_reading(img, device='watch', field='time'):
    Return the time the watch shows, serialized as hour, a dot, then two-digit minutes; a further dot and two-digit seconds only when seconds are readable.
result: 5.59
